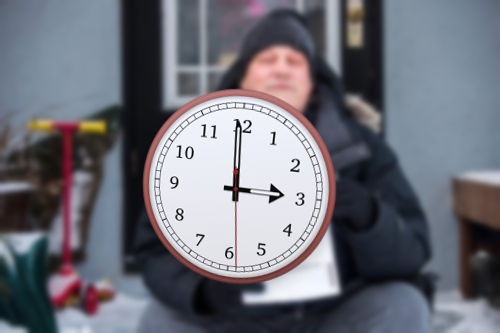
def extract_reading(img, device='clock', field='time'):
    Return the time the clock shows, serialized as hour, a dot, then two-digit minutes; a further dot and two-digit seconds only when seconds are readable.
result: 2.59.29
